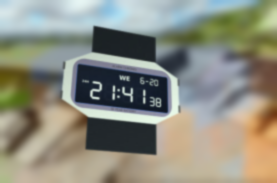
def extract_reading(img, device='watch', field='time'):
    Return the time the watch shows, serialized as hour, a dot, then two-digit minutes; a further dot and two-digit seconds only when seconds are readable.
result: 21.41
